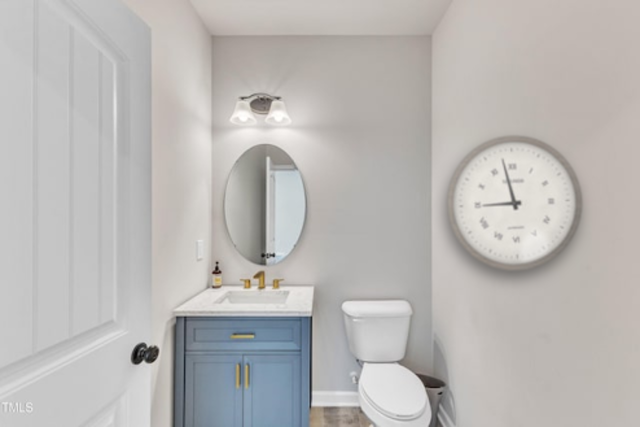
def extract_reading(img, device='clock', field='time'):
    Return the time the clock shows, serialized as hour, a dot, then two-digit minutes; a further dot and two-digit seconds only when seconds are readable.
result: 8.58
